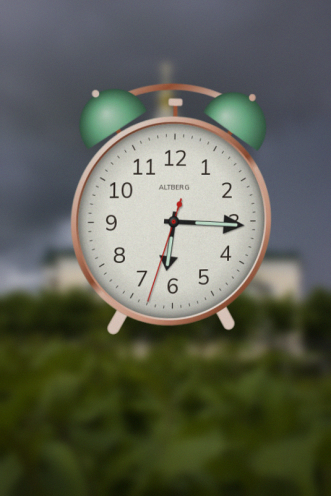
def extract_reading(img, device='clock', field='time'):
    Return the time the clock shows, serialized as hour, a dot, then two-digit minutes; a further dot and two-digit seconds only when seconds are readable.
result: 6.15.33
